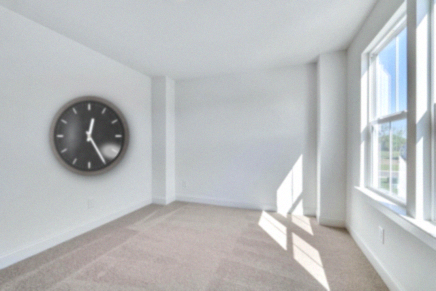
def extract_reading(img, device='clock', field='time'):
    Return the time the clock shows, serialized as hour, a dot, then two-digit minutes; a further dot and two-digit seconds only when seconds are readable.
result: 12.25
